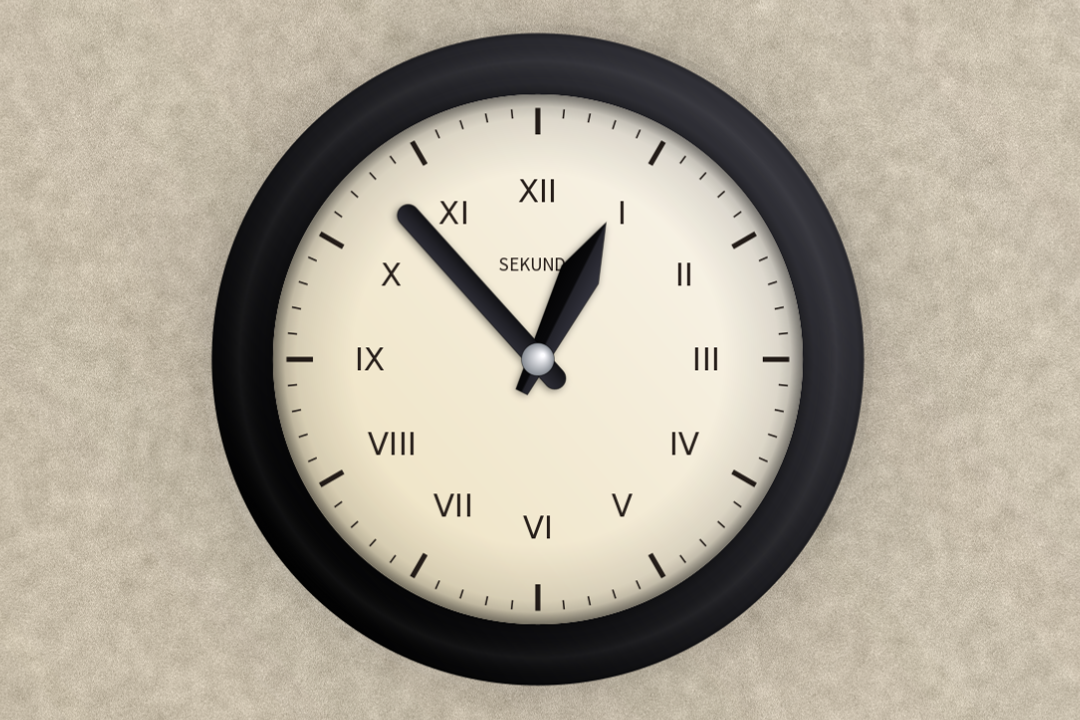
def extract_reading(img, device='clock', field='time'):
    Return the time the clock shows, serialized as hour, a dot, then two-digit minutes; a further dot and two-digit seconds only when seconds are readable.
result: 12.53
